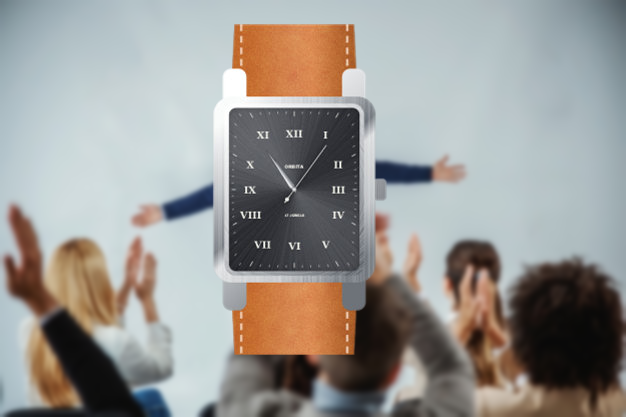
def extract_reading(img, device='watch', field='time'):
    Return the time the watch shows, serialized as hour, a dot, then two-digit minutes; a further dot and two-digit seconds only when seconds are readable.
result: 10.54.06
